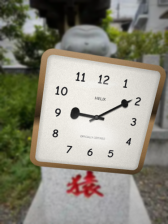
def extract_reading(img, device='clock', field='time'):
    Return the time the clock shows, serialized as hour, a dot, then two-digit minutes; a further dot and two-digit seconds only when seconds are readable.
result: 9.09
